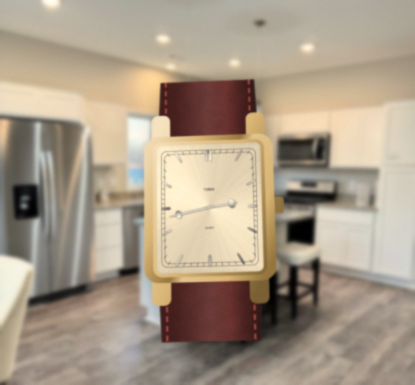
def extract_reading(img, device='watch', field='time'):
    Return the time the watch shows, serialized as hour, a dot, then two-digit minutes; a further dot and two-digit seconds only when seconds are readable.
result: 2.43
